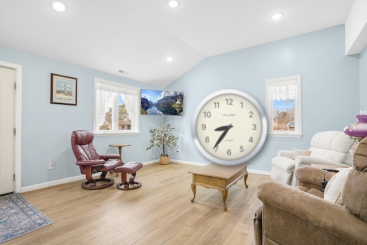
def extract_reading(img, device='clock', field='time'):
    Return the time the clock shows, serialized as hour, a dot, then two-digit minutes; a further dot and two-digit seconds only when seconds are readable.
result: 8.36
